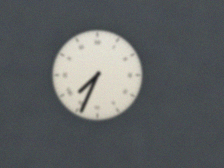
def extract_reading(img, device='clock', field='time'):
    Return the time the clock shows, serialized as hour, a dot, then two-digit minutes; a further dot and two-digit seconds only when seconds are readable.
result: 7.34
